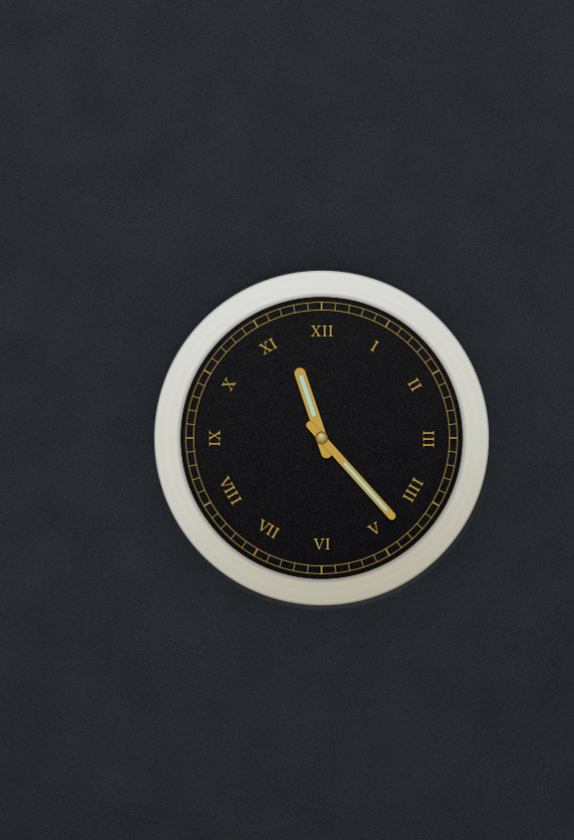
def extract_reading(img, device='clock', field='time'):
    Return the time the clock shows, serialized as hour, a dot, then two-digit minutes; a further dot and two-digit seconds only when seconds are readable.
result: 11.23
